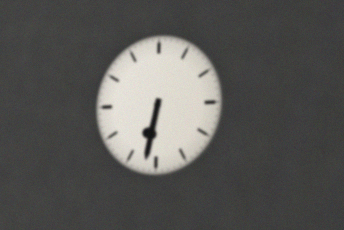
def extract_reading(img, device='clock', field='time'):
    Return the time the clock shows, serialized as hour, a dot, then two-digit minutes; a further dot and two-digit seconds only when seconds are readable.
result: 6.32
